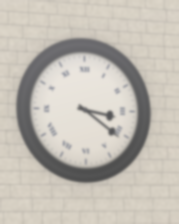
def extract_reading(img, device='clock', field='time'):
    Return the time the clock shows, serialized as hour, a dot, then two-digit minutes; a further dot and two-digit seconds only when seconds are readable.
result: 3.21
